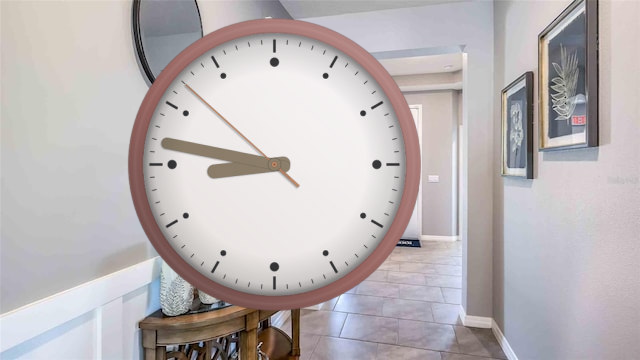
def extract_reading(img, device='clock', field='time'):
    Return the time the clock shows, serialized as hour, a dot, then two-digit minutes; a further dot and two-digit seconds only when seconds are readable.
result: 8.46.52
